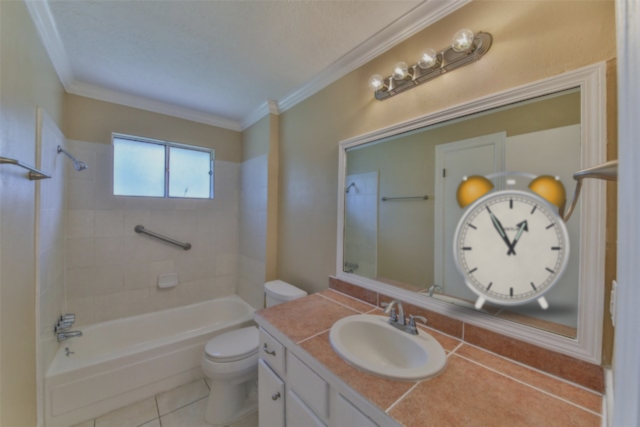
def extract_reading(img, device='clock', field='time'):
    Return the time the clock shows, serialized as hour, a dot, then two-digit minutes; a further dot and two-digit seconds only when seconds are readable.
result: 12.55
